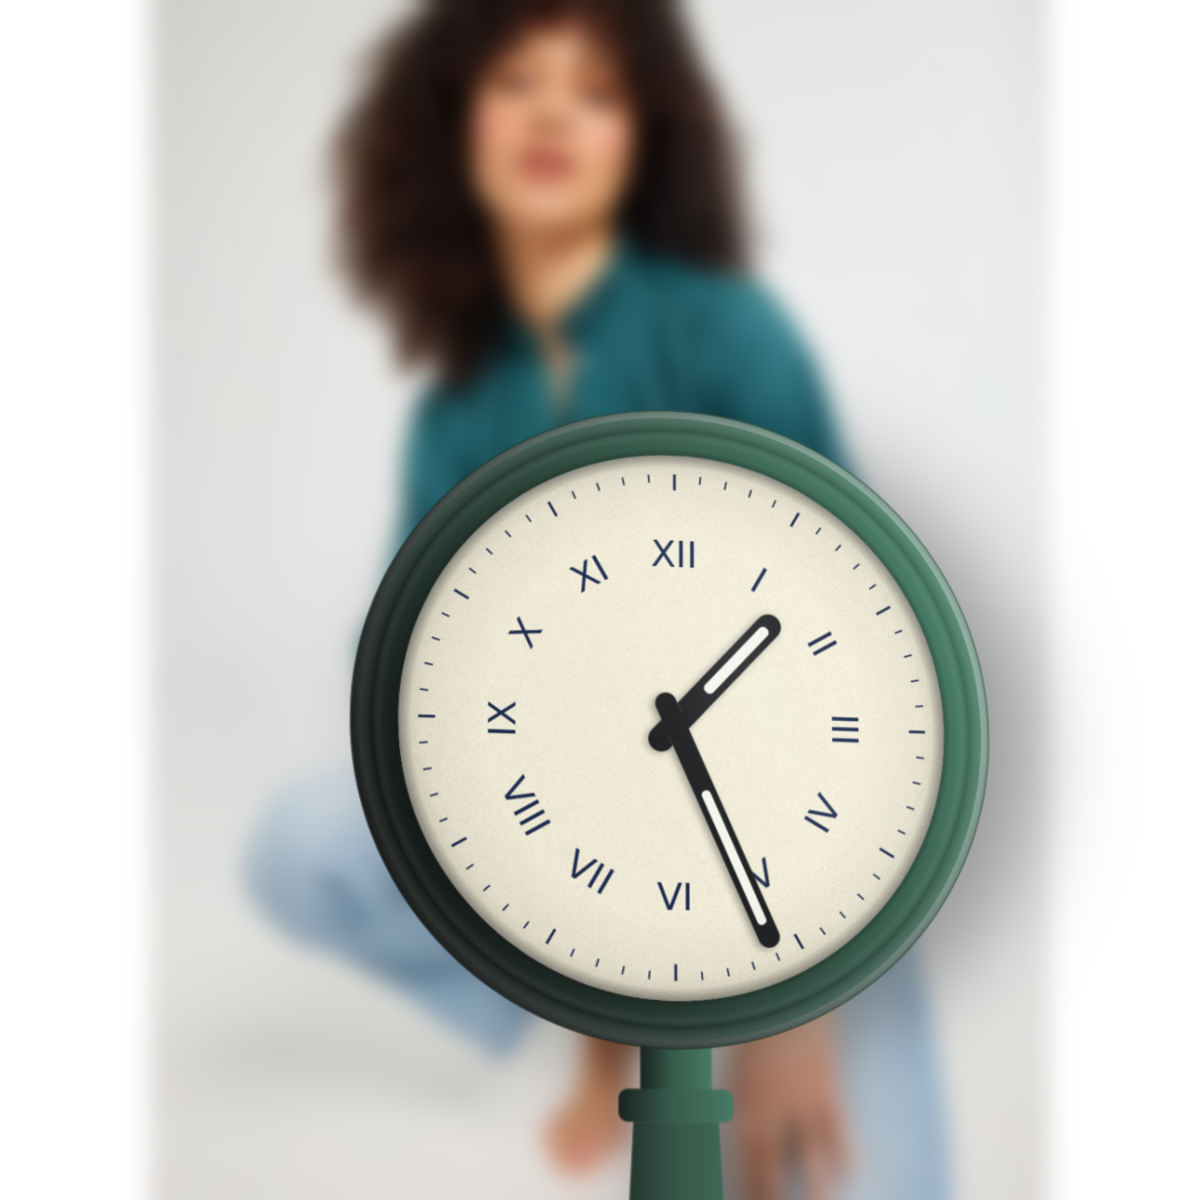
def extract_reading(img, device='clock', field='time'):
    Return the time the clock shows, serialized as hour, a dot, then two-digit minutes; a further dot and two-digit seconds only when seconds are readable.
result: 1.26
